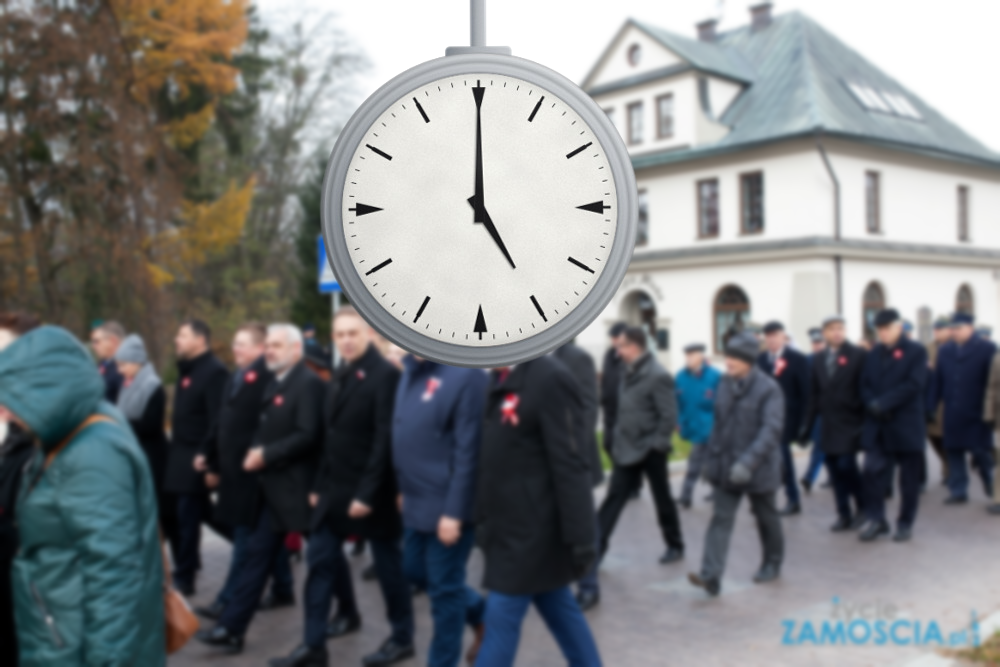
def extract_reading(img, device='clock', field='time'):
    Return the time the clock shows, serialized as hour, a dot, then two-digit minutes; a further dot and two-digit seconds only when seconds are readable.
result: 5.00
